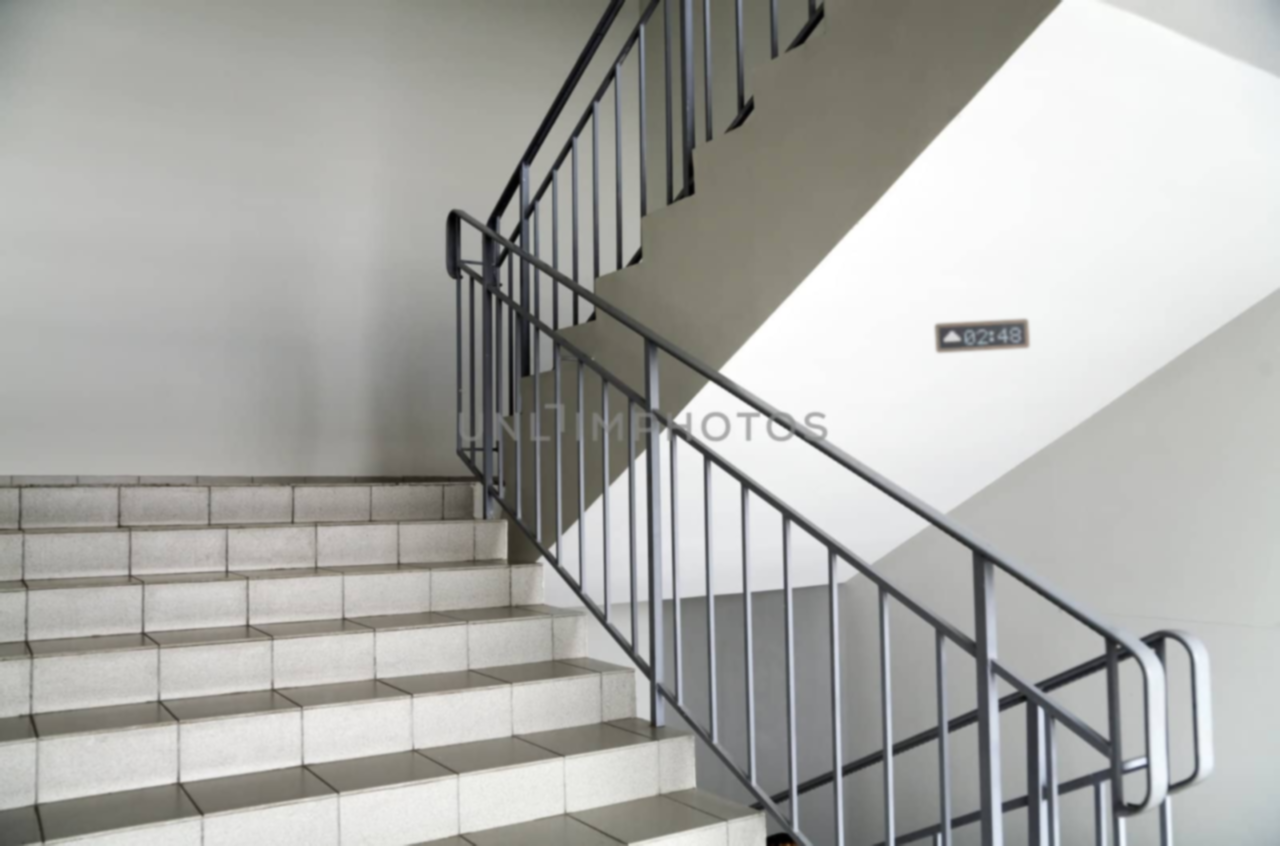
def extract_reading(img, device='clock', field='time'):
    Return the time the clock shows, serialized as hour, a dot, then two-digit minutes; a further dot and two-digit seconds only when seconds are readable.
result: 2.48
